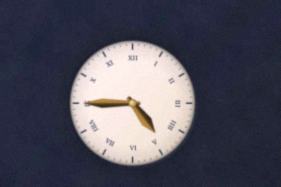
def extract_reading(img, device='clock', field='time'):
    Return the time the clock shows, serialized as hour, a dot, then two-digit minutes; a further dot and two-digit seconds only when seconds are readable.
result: 4.45
